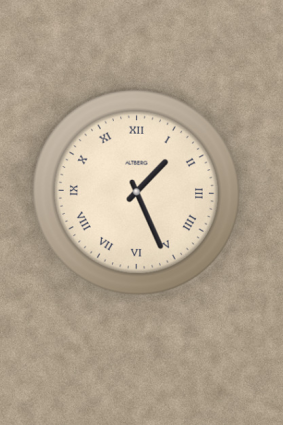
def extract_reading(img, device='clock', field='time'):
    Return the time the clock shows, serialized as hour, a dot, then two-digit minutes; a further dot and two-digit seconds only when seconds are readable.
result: 1.26
